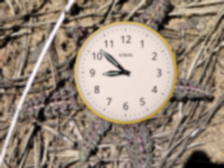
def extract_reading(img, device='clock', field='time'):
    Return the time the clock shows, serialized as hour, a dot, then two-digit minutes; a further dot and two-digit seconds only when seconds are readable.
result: 8.52
